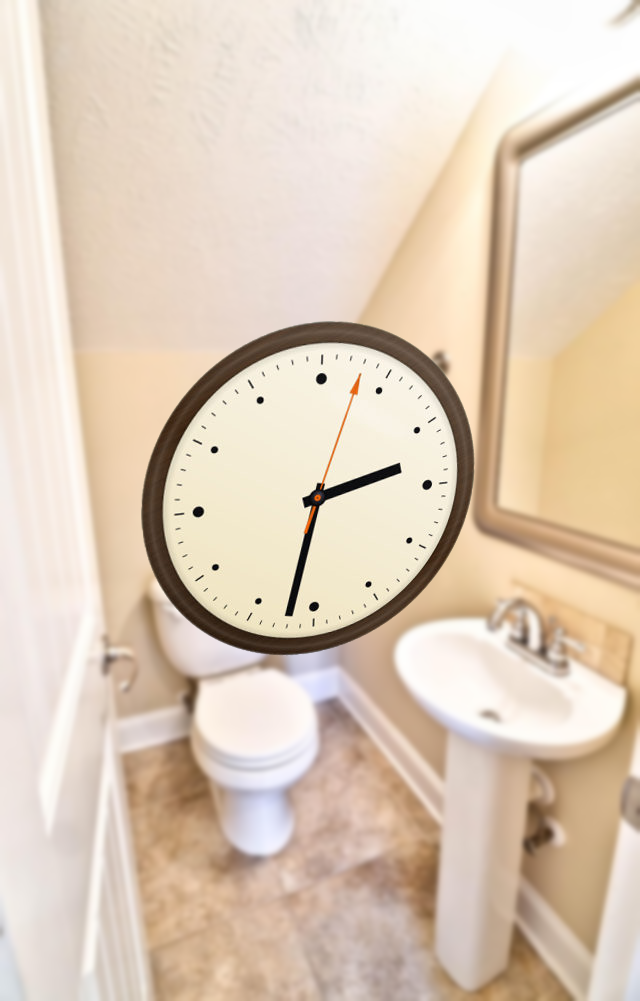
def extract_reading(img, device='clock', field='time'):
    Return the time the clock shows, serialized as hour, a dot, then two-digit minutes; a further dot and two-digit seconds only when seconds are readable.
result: 2.32.03
